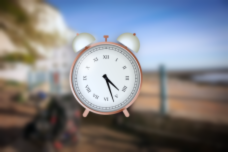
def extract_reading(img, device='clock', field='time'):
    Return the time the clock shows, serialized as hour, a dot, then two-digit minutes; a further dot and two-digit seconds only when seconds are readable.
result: 4.27
